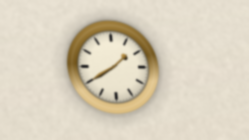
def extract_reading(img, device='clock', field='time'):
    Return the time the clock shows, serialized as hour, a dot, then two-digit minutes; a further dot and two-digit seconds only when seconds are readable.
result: 1.40
